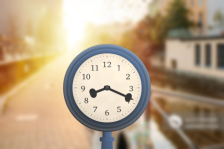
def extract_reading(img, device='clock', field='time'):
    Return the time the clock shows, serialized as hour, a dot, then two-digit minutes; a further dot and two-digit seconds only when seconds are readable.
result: 8.19
